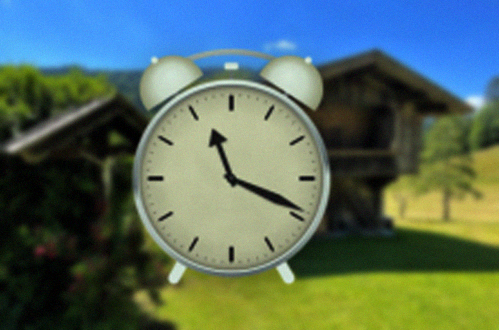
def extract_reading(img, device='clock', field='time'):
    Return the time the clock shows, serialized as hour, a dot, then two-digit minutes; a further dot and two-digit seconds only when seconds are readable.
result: 11.19
